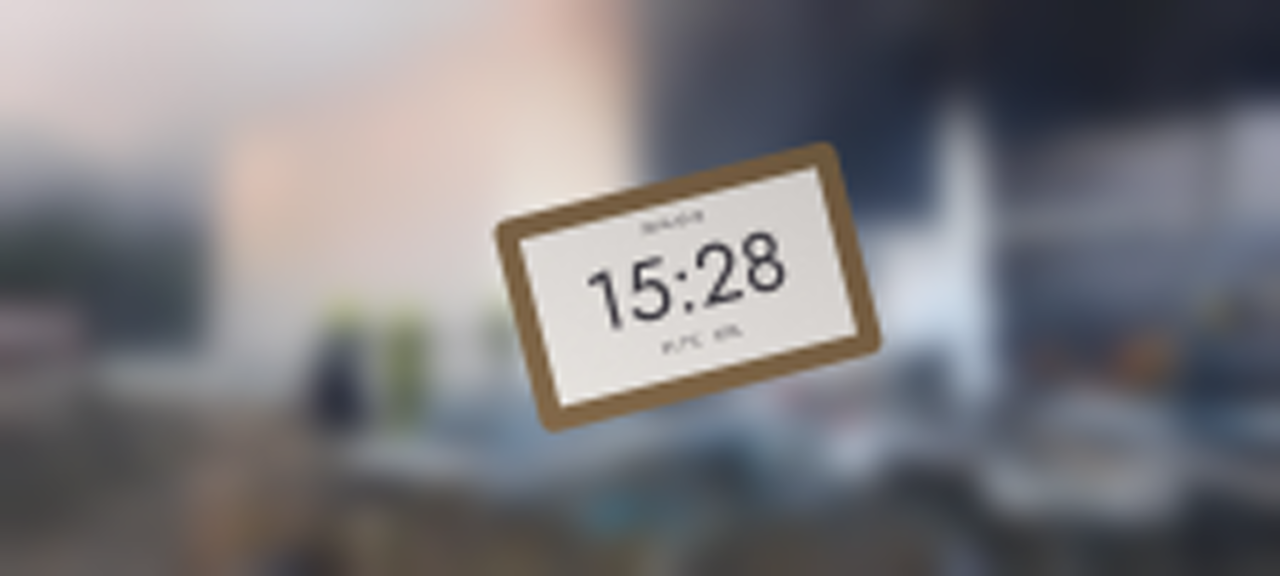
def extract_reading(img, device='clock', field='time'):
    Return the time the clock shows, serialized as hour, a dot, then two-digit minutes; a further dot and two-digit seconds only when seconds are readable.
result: 15.28
